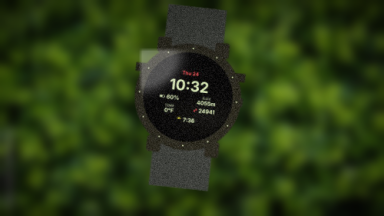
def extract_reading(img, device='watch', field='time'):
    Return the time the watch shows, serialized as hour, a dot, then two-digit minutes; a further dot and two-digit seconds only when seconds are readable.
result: 10.32
